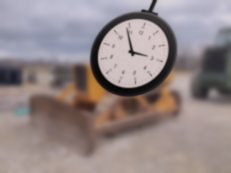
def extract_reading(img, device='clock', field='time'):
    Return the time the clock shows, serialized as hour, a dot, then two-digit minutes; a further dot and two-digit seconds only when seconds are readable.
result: 2.54
